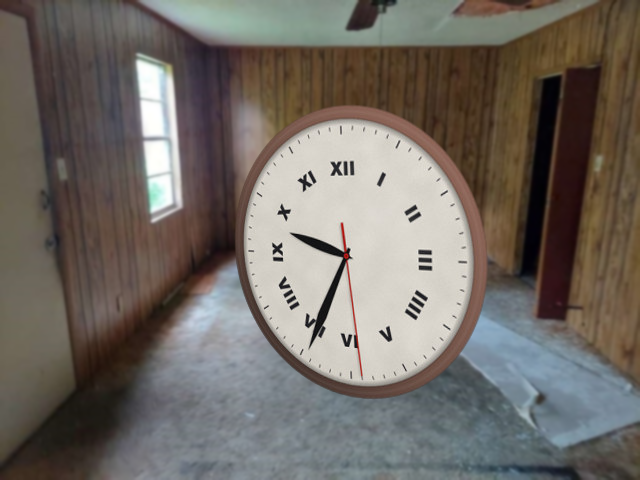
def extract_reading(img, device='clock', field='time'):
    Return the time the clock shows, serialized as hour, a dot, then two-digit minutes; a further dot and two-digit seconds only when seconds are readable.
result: 9.34.29
